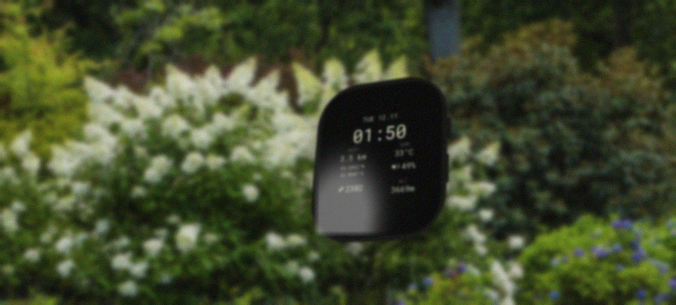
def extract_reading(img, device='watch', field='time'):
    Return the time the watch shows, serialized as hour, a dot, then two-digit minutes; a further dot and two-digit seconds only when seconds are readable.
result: 1.50
